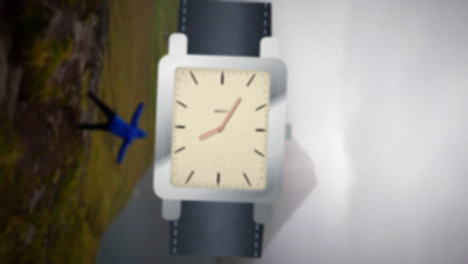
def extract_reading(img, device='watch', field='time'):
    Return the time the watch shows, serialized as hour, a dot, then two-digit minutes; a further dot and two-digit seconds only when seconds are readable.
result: 8.05
